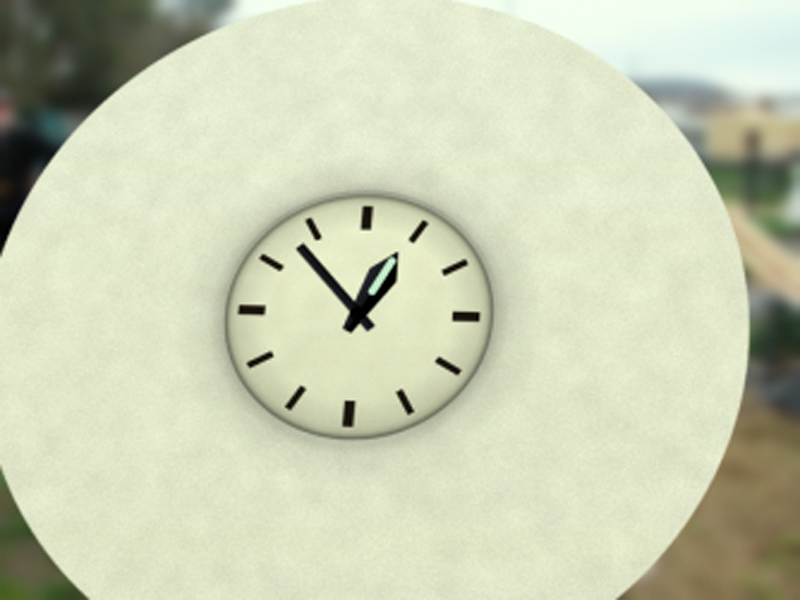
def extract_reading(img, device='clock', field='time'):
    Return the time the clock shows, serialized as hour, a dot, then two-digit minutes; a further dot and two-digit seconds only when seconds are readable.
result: 12.53
